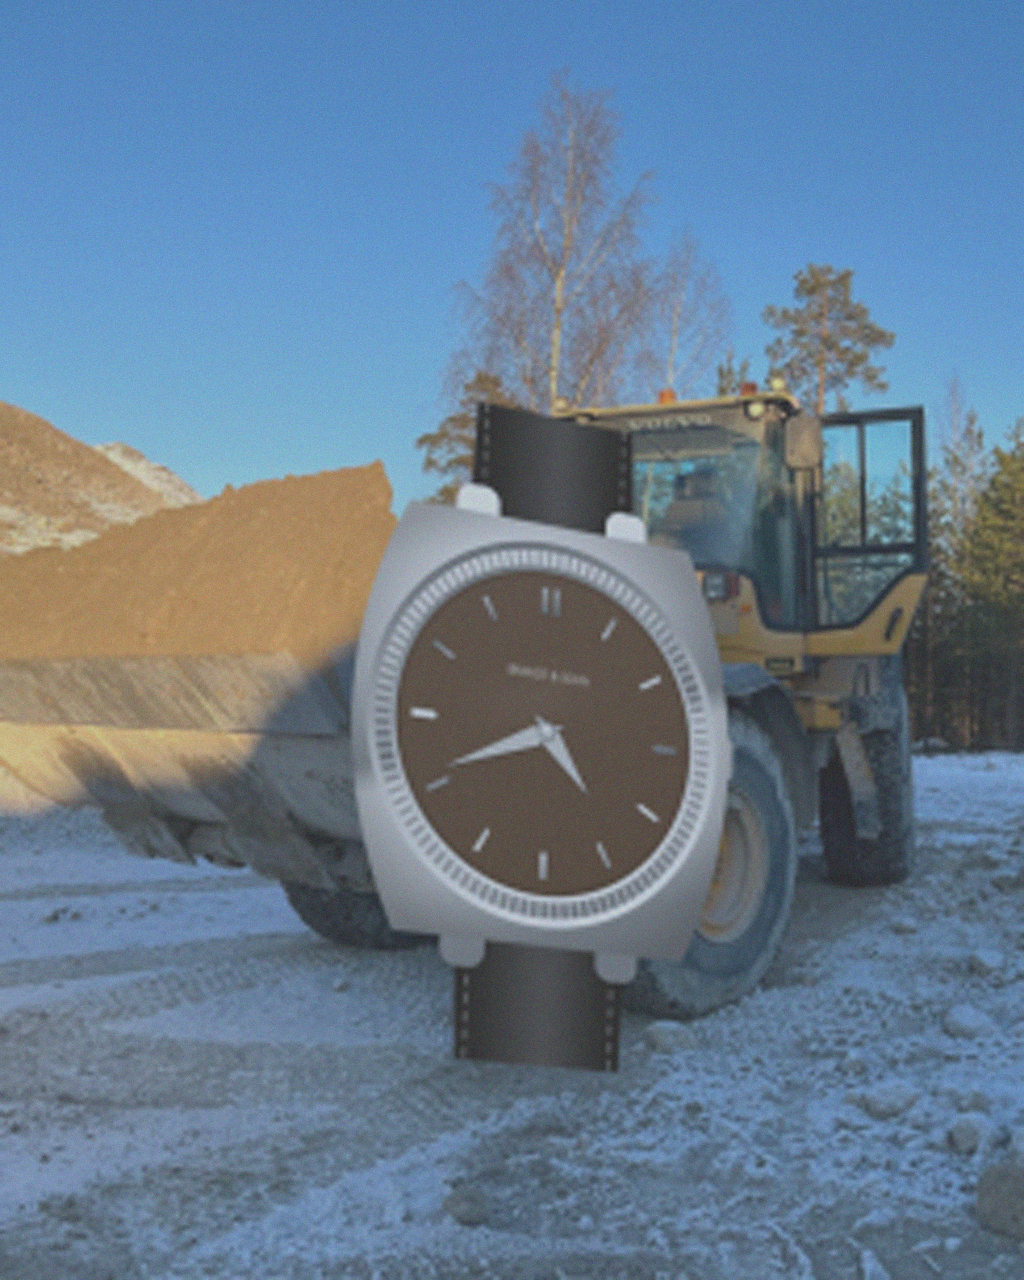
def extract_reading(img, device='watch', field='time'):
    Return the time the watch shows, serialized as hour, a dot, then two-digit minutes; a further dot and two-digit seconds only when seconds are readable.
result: 4.41
